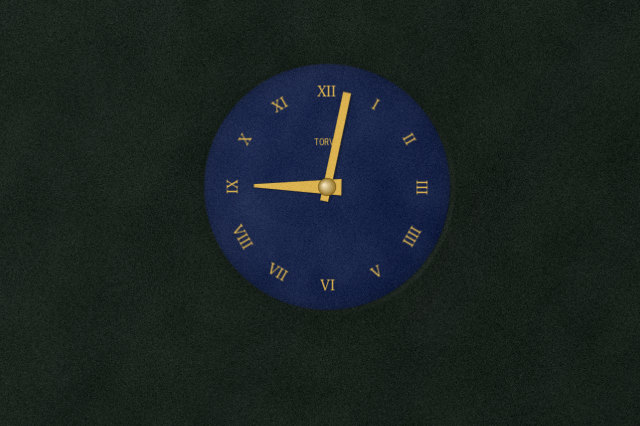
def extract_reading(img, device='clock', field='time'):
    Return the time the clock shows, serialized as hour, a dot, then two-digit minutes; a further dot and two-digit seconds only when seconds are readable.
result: 9.02
